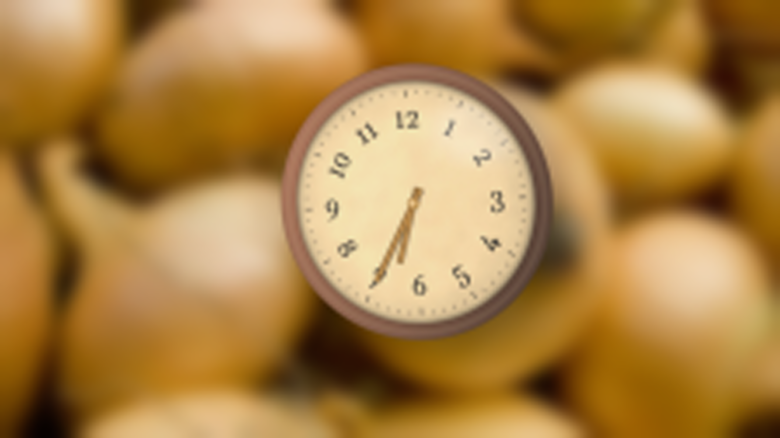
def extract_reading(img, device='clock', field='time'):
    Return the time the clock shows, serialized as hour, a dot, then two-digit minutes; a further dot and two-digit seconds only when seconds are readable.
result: 6.35
